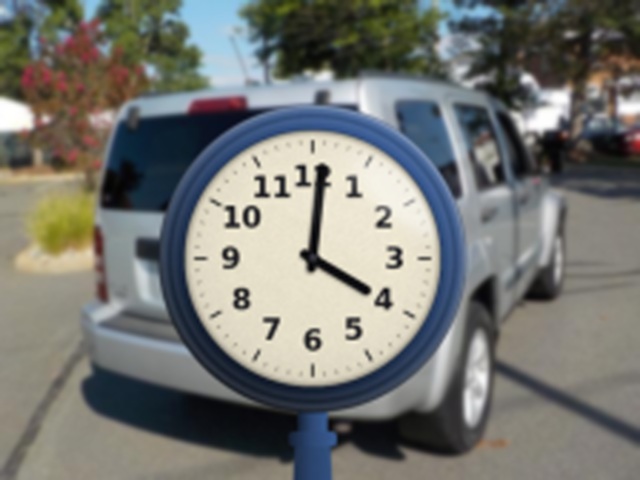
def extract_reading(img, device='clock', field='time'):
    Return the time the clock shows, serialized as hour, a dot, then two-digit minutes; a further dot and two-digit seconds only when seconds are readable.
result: 4.01
